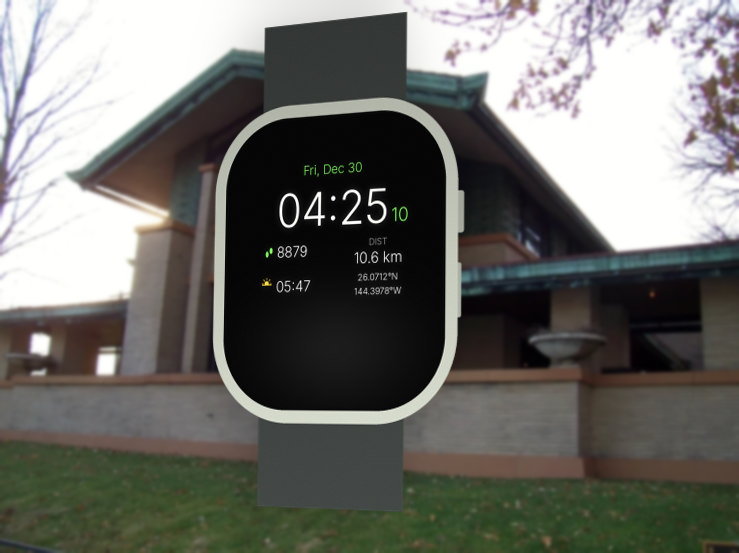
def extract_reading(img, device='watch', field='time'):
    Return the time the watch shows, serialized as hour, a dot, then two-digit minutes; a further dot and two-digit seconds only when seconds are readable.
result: 4.25.10
